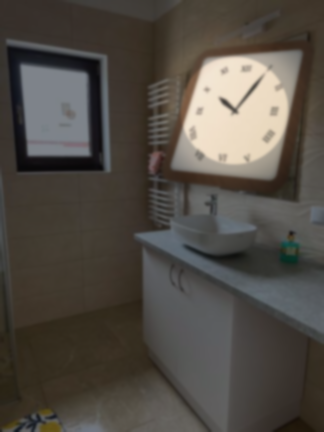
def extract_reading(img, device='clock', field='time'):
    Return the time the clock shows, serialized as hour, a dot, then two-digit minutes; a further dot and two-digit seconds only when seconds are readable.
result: 10.05
